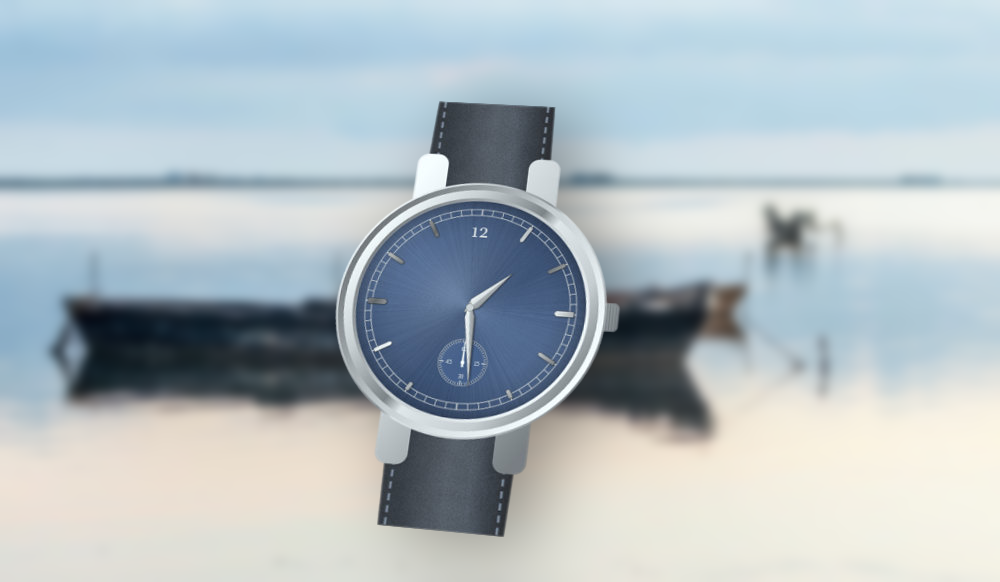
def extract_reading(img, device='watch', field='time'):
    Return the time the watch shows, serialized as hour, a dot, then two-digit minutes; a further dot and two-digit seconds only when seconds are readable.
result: 1.29
